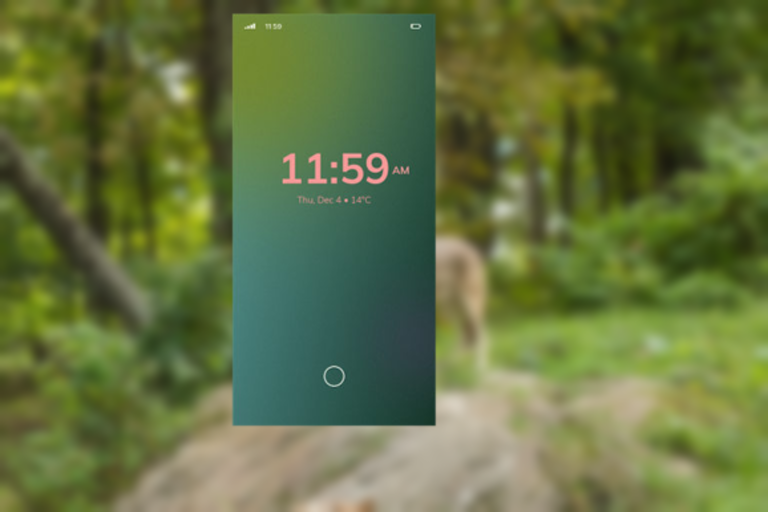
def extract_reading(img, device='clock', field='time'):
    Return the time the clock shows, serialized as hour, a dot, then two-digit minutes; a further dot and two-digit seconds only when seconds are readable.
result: 11.59
